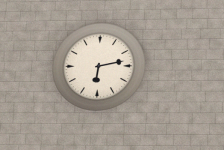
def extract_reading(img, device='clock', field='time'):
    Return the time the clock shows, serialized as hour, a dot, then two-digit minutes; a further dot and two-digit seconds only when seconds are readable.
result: 6.13
